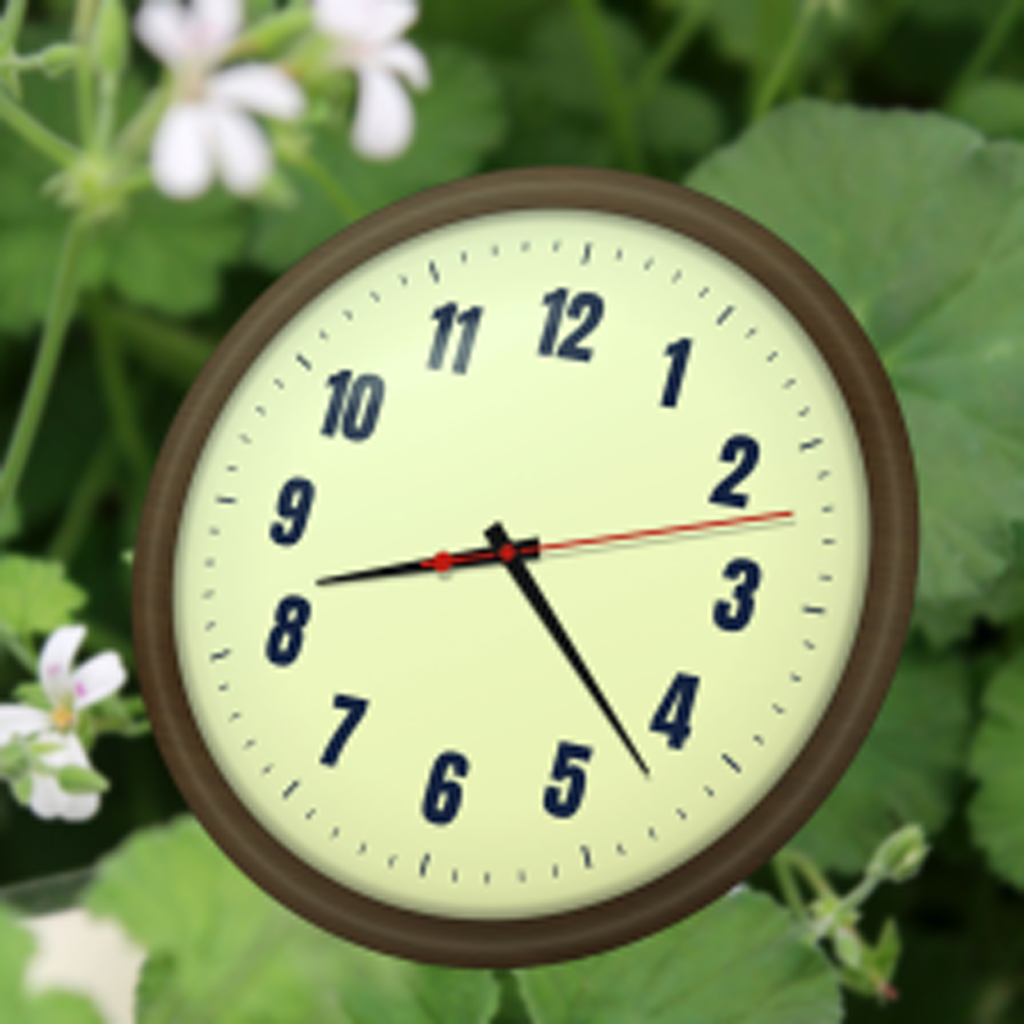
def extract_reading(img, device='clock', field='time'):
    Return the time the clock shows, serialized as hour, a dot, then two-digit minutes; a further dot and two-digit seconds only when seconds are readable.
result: 8.22.12
